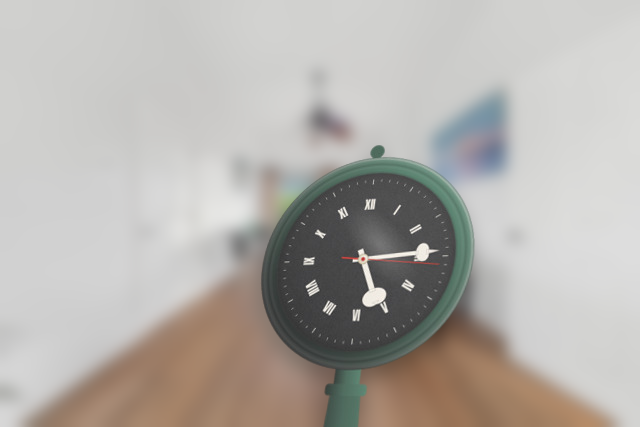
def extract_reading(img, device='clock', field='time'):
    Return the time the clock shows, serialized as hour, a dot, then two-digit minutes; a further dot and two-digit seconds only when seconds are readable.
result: 5.14.16
